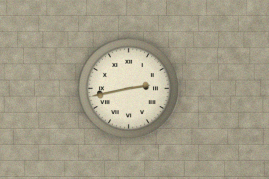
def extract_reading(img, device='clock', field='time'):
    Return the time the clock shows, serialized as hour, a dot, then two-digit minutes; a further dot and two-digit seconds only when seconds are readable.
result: 2.43
